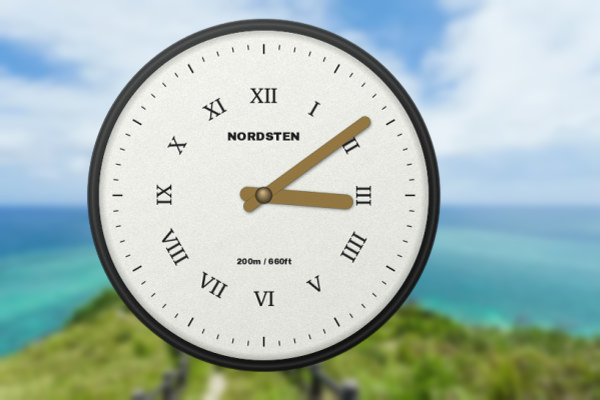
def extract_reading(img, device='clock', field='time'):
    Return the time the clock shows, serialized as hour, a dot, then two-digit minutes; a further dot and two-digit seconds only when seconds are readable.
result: 3.09
